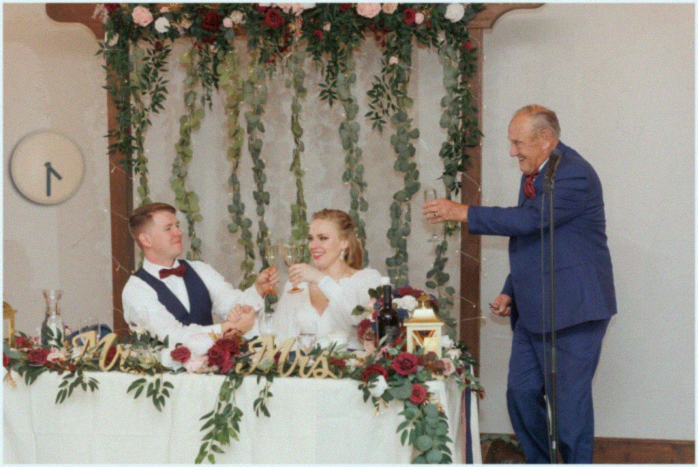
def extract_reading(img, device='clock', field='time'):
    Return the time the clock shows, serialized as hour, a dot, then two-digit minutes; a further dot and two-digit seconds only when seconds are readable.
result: 4.30
